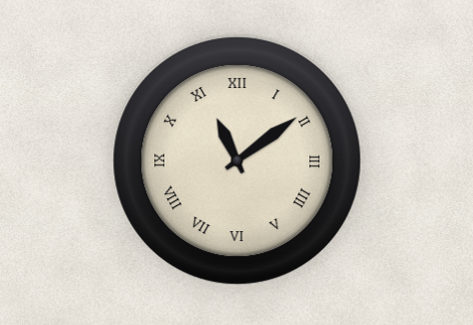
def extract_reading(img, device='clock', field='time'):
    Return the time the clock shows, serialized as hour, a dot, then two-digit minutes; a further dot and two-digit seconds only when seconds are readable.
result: 11.09
